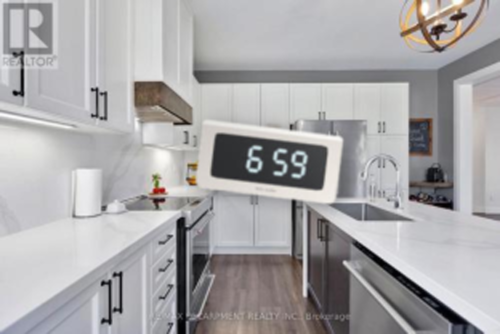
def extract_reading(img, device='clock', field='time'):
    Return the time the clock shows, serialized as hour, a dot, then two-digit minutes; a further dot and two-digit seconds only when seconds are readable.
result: 6.59
